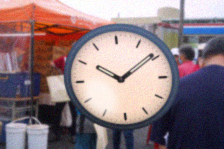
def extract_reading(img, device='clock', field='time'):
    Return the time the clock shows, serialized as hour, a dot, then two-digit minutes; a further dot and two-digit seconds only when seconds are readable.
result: 10.09
